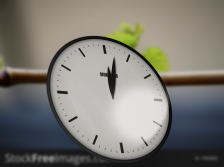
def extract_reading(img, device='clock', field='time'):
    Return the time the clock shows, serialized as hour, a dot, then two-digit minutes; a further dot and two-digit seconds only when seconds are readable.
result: 12.02
